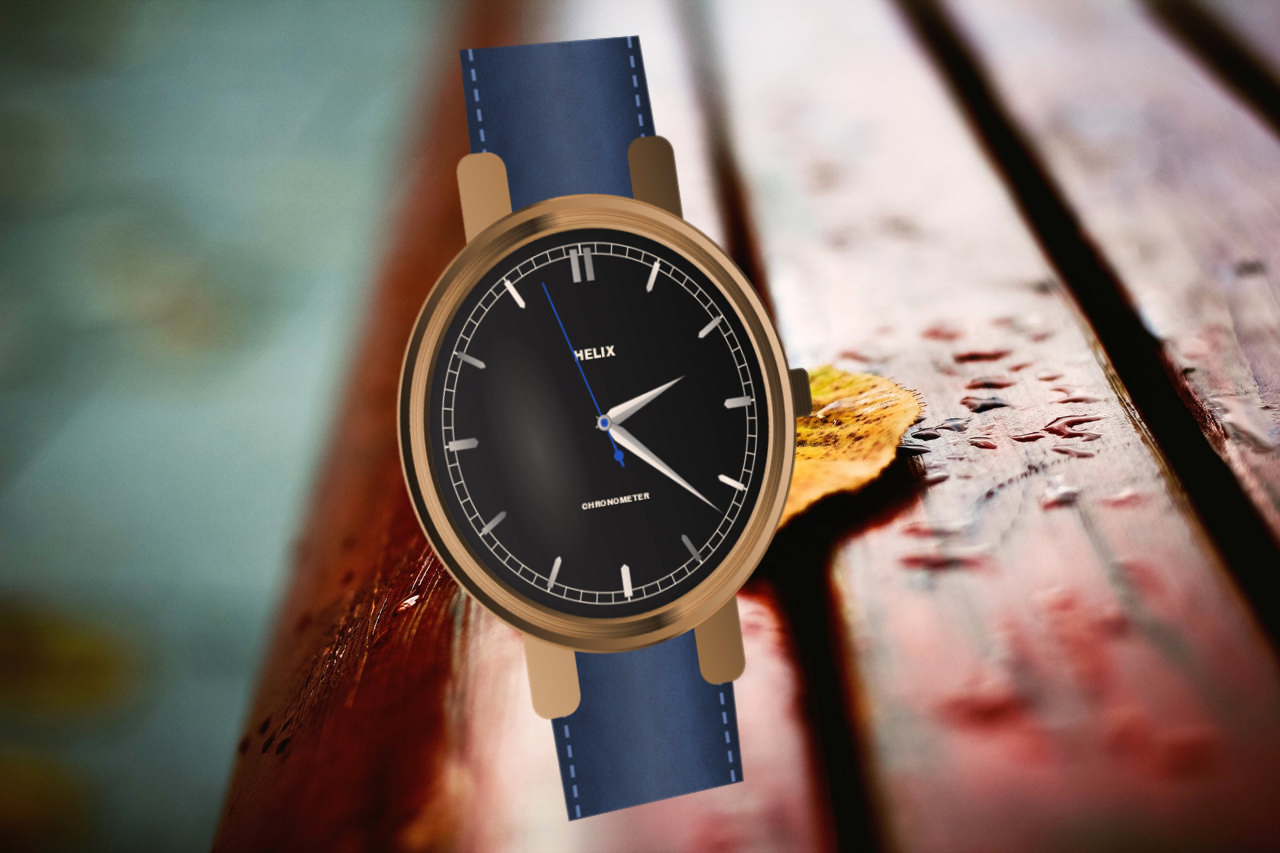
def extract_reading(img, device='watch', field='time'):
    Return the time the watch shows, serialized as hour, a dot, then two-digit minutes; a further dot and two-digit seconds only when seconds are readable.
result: 2.21.57
